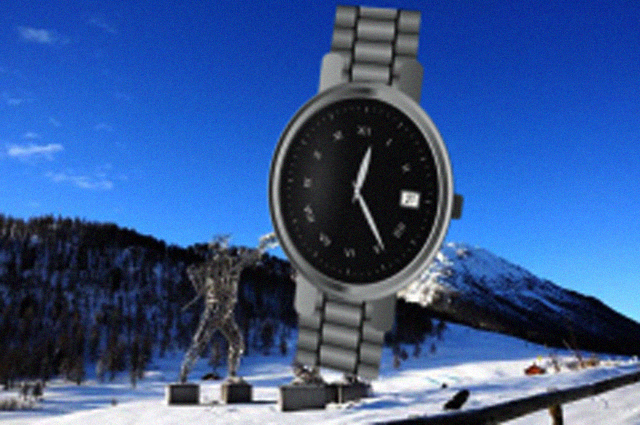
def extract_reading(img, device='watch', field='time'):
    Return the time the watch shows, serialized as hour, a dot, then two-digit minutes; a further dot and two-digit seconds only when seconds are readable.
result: 12.24
